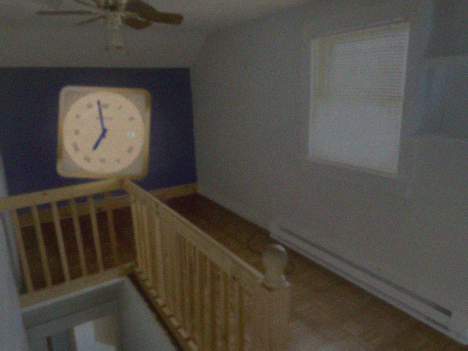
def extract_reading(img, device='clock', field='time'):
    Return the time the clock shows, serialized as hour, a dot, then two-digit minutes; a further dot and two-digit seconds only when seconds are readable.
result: 6.58
